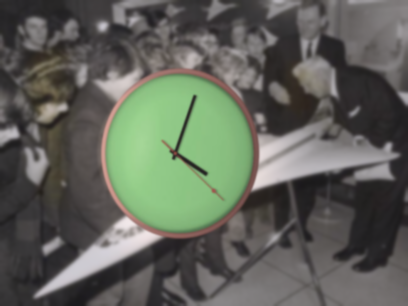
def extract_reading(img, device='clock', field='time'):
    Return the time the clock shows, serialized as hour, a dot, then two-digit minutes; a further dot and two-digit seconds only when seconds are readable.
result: 4.03.22
